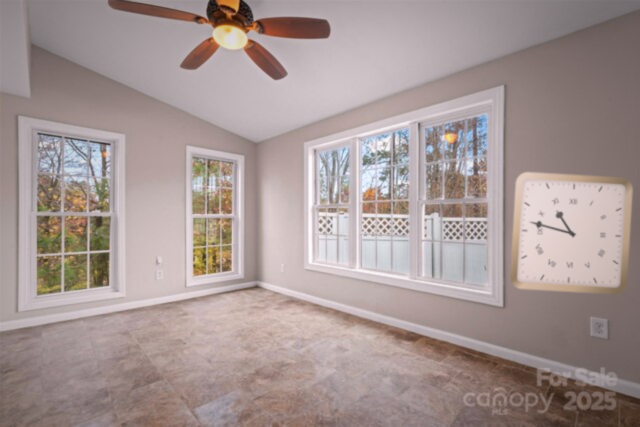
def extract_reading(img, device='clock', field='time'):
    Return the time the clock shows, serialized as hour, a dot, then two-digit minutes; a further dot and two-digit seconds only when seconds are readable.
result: 10.47
